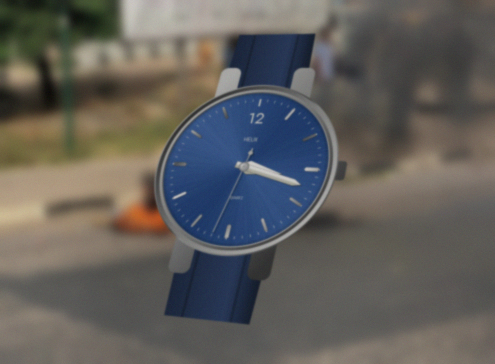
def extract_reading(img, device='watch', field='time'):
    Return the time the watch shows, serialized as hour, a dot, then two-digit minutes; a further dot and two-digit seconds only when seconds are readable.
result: 3.17.32
